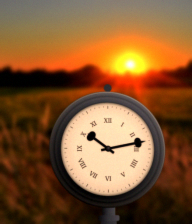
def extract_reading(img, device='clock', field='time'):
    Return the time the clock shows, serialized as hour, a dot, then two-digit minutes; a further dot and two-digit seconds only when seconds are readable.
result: 10.13
